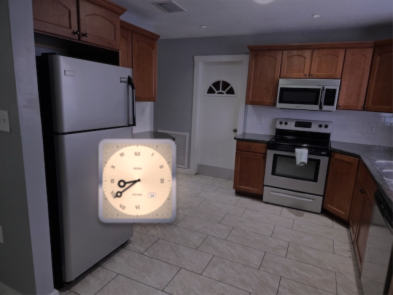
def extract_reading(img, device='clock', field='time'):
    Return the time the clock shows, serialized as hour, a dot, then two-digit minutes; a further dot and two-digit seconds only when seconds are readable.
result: 8.39
